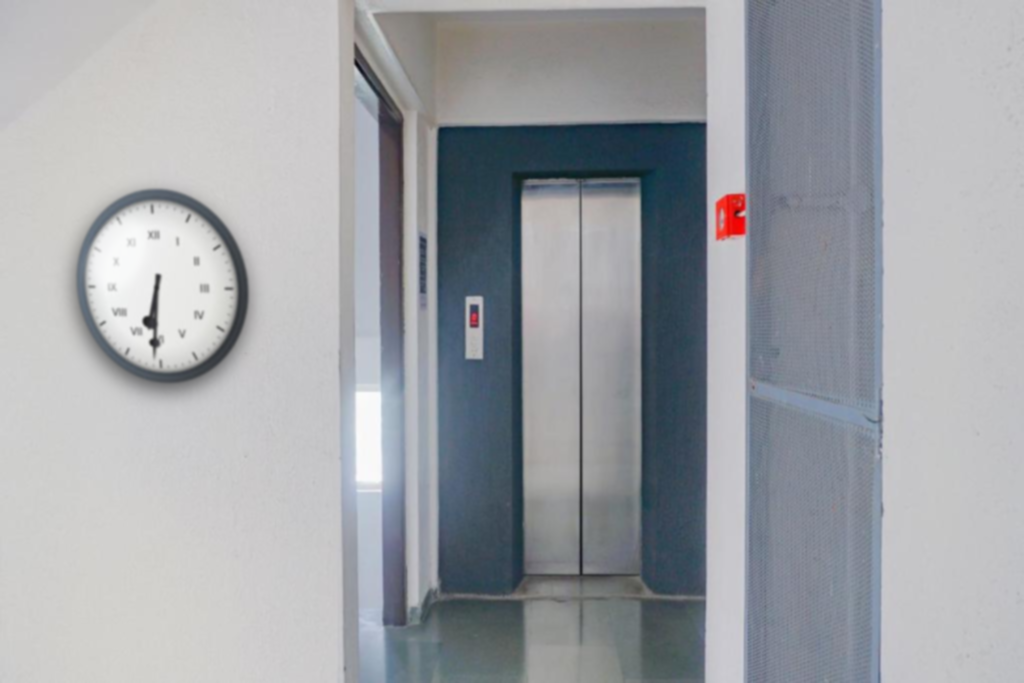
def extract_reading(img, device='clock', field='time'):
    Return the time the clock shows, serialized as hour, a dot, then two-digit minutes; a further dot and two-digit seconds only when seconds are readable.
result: 6.31
